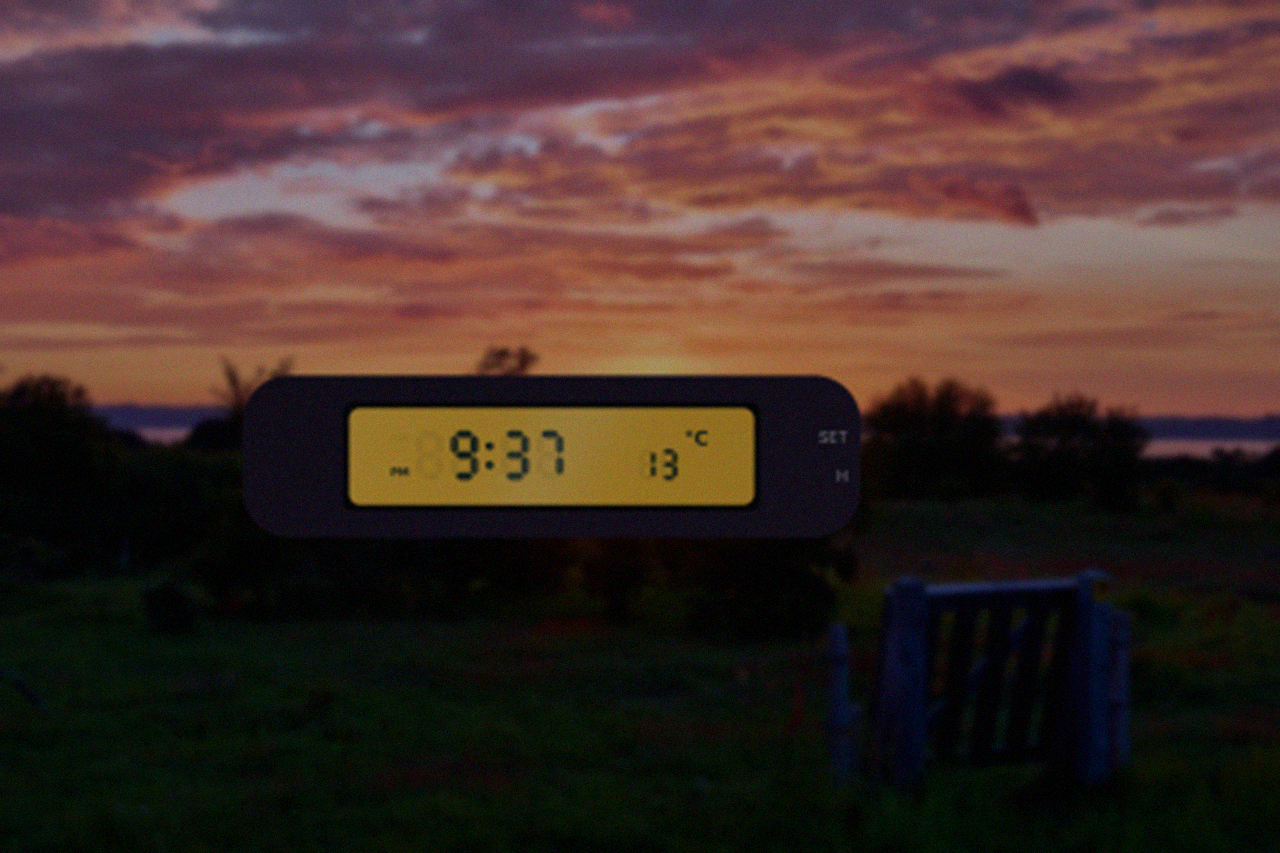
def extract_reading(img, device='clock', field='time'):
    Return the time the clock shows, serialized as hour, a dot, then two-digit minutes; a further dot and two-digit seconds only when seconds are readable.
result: 9.37
